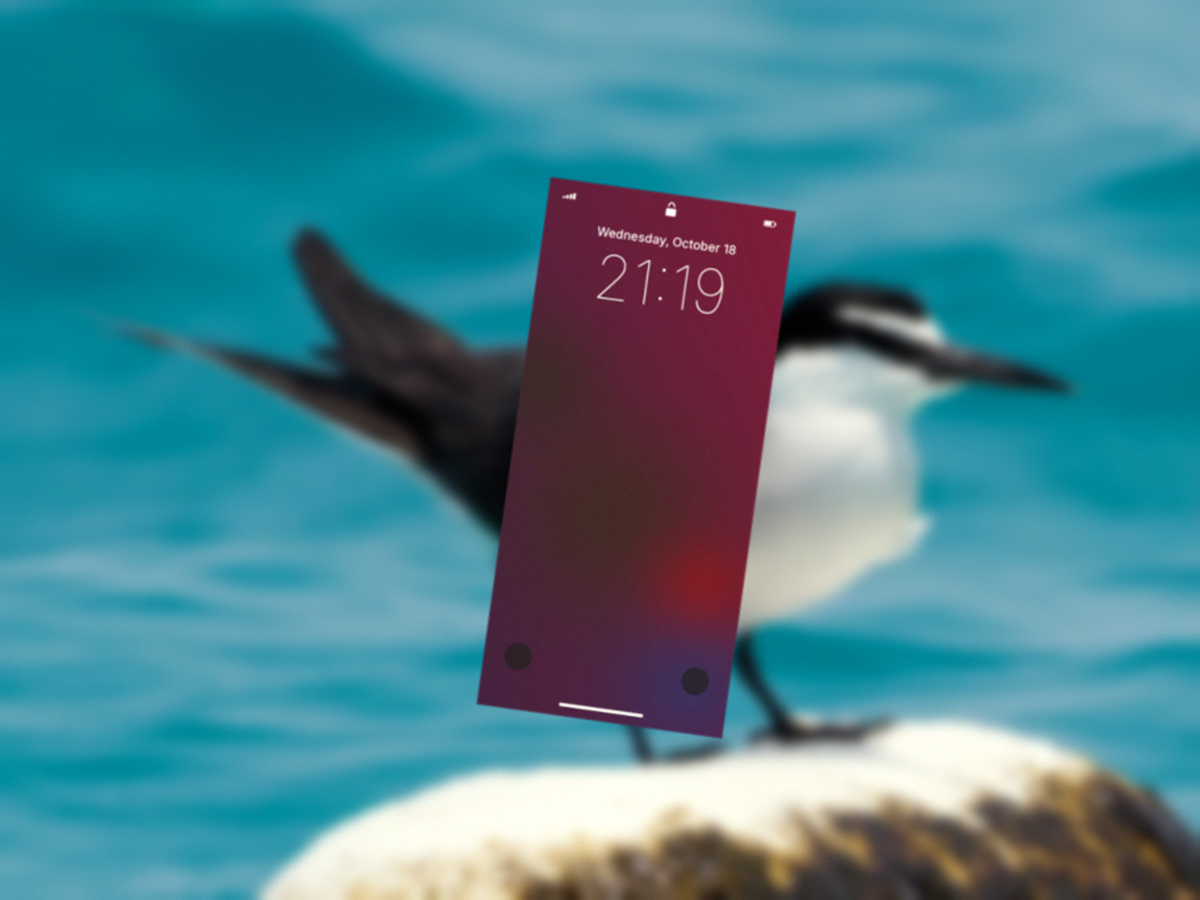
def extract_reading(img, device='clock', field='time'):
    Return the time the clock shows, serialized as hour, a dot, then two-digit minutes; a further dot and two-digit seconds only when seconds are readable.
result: 21.19
